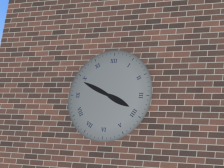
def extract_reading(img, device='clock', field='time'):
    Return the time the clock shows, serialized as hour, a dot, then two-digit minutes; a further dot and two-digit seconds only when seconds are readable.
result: 3.49
